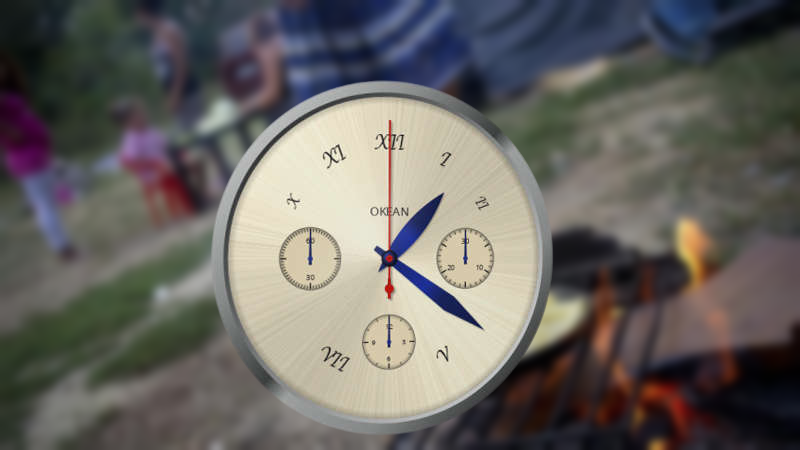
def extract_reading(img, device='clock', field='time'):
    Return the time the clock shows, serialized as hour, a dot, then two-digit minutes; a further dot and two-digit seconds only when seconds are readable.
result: 1.21
